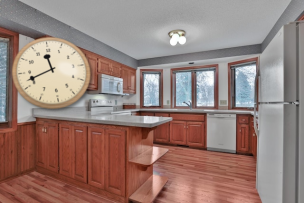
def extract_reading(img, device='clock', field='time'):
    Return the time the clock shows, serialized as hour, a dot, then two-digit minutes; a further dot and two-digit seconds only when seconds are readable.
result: 11.42
